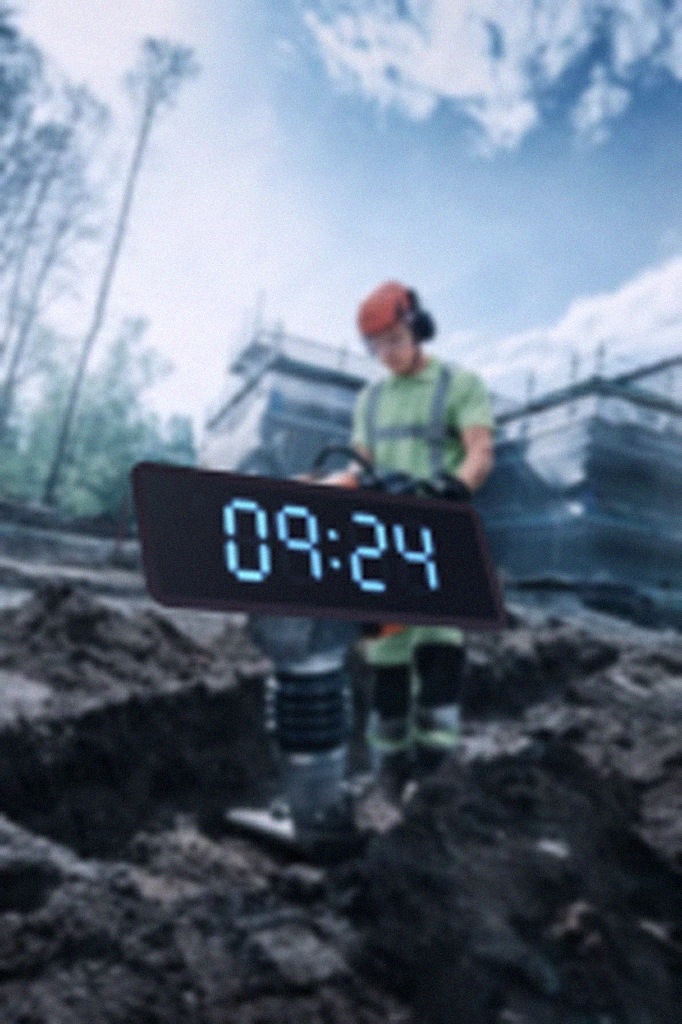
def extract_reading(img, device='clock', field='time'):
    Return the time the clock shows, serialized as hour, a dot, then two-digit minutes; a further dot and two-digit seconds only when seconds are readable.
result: 9.24
